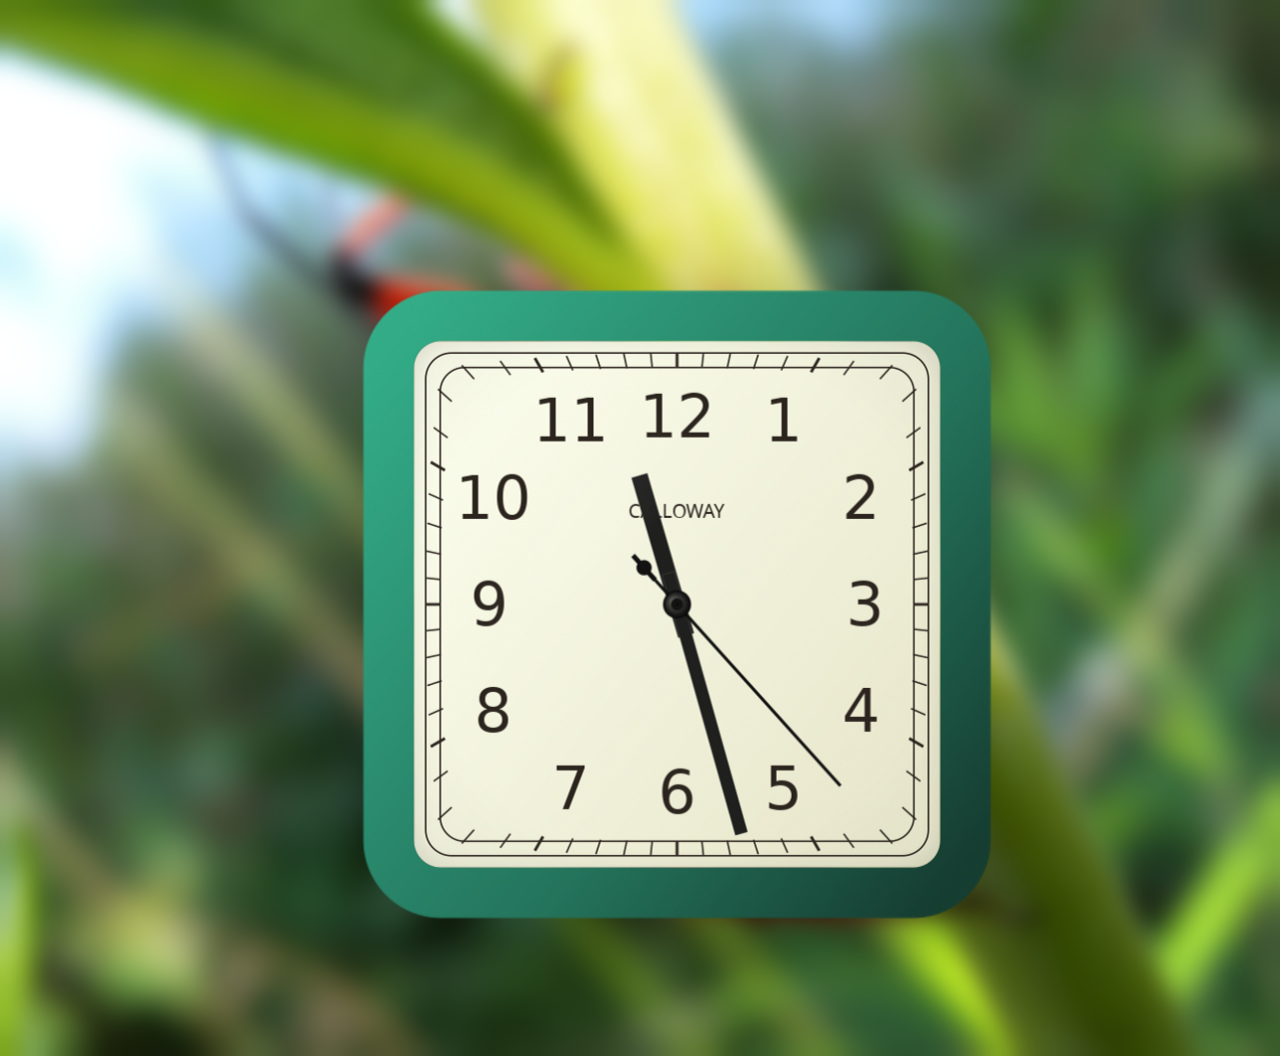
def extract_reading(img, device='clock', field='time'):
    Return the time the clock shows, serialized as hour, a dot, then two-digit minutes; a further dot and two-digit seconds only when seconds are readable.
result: 11.27.23
